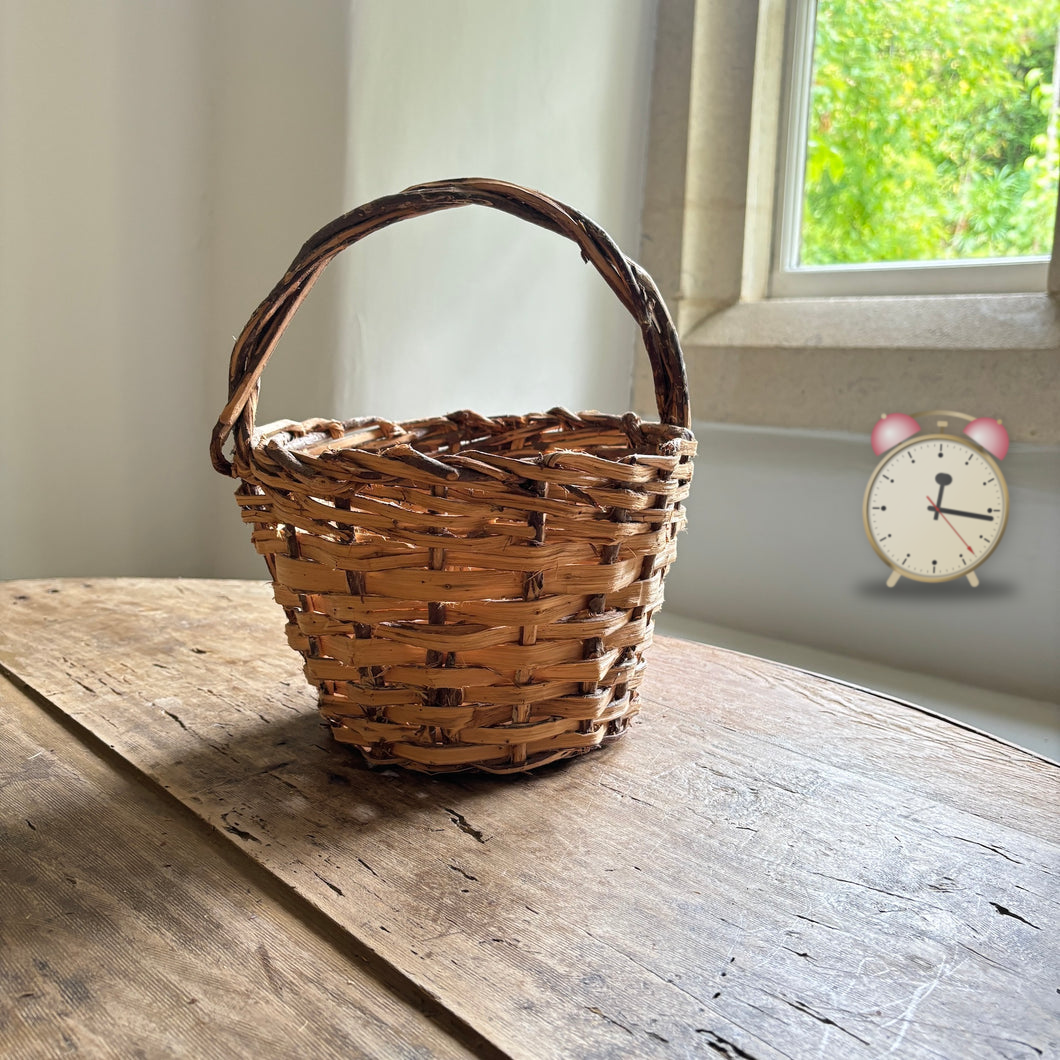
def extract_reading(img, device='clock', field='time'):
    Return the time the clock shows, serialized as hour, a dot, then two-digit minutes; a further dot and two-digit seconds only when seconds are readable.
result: 12.16.23
